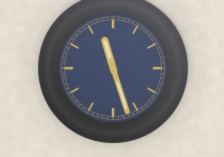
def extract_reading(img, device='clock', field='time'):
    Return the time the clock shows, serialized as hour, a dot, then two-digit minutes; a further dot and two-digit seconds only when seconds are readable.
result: 11.27
